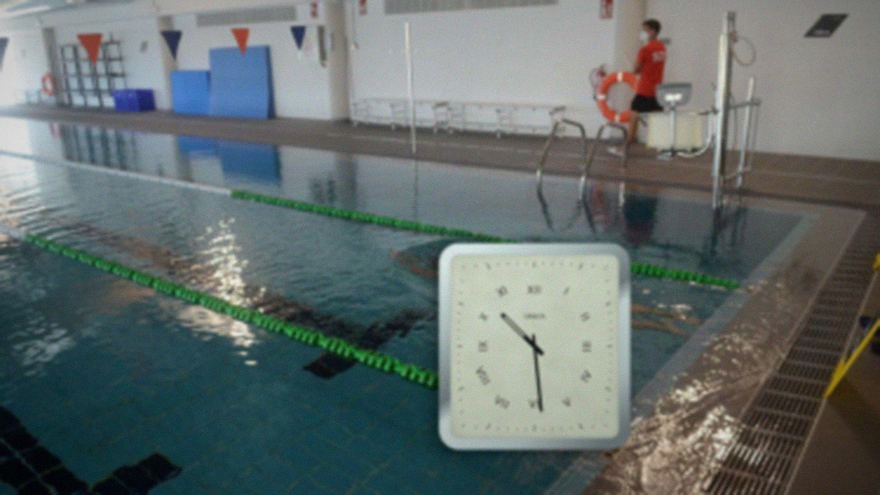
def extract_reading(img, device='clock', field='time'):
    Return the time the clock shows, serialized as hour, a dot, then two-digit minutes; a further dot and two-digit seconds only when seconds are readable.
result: 10.29
